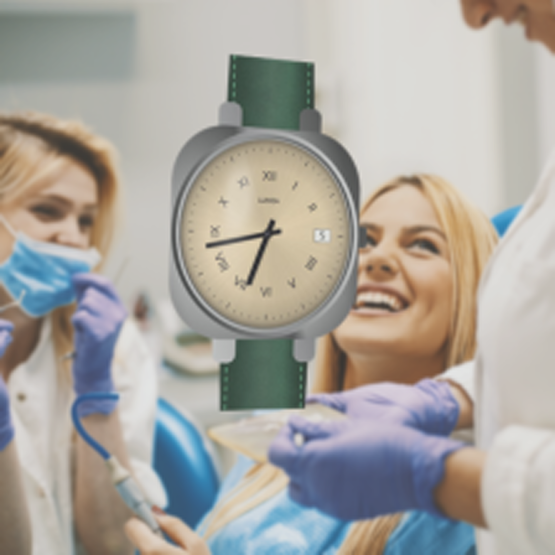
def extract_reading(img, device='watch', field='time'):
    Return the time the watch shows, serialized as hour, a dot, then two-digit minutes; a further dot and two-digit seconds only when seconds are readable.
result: 6.43
